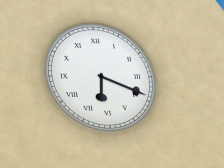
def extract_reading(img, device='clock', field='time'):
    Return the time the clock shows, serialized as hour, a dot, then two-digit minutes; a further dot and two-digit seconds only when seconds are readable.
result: 6.19
